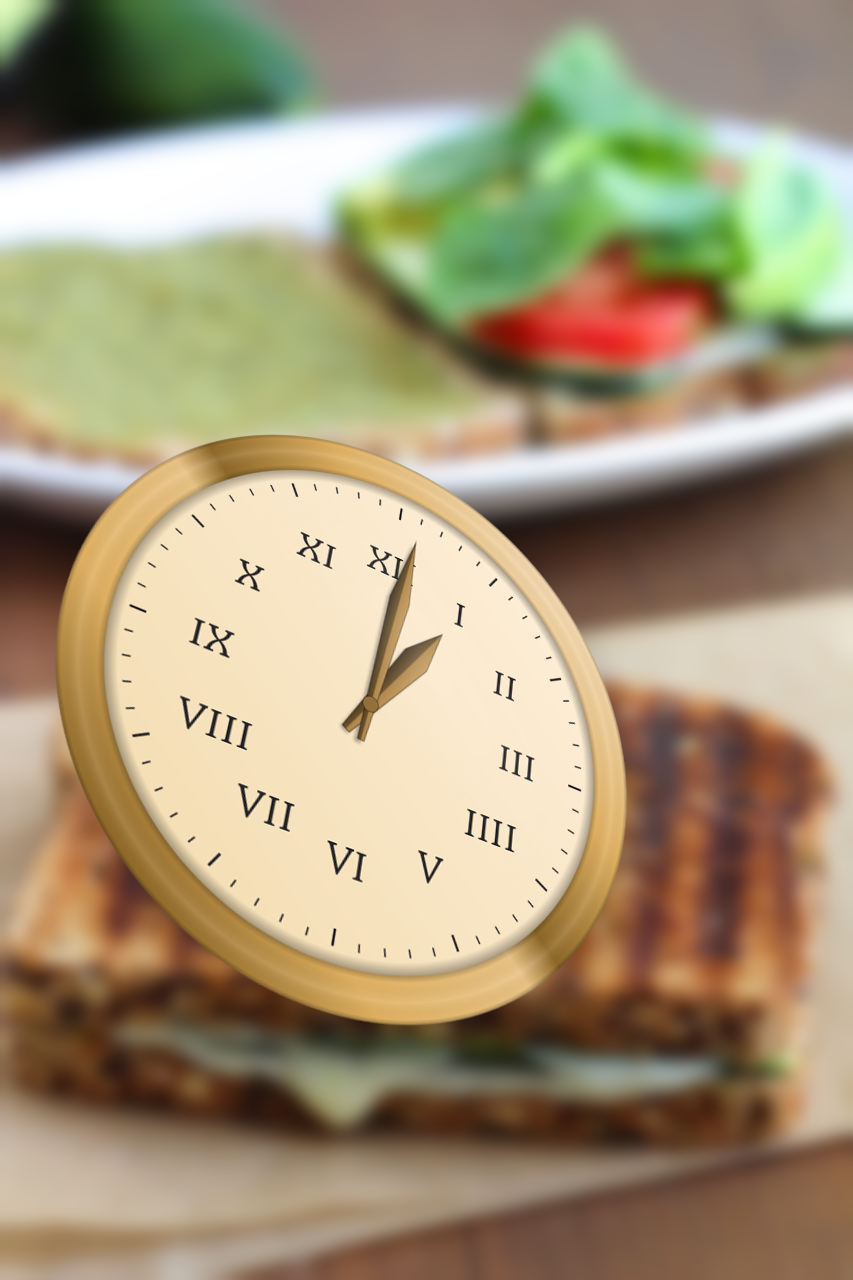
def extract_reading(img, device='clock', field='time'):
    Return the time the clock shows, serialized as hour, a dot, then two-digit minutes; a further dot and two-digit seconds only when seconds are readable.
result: 1.01
